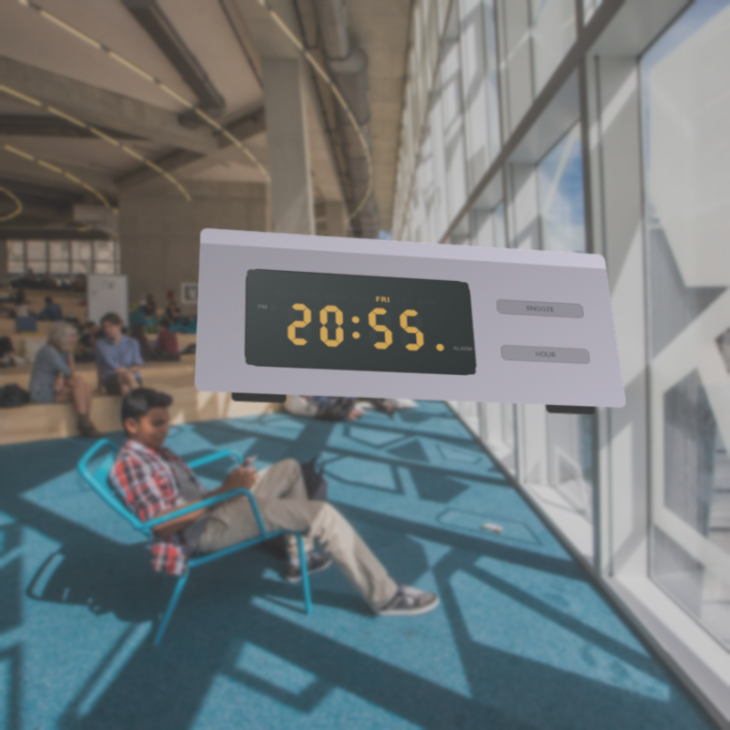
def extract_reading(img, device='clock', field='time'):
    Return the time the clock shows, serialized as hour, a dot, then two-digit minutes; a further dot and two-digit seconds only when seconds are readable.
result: 20.55
